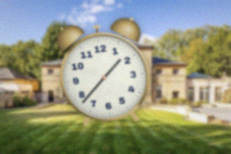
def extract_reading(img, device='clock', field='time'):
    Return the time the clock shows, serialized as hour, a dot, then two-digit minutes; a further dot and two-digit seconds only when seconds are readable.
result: 1.38
